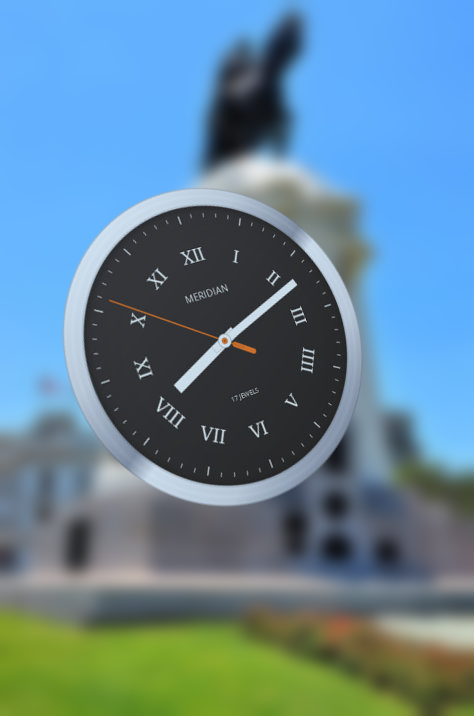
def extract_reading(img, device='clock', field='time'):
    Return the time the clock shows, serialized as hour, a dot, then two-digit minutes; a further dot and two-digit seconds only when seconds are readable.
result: 8.11.51
